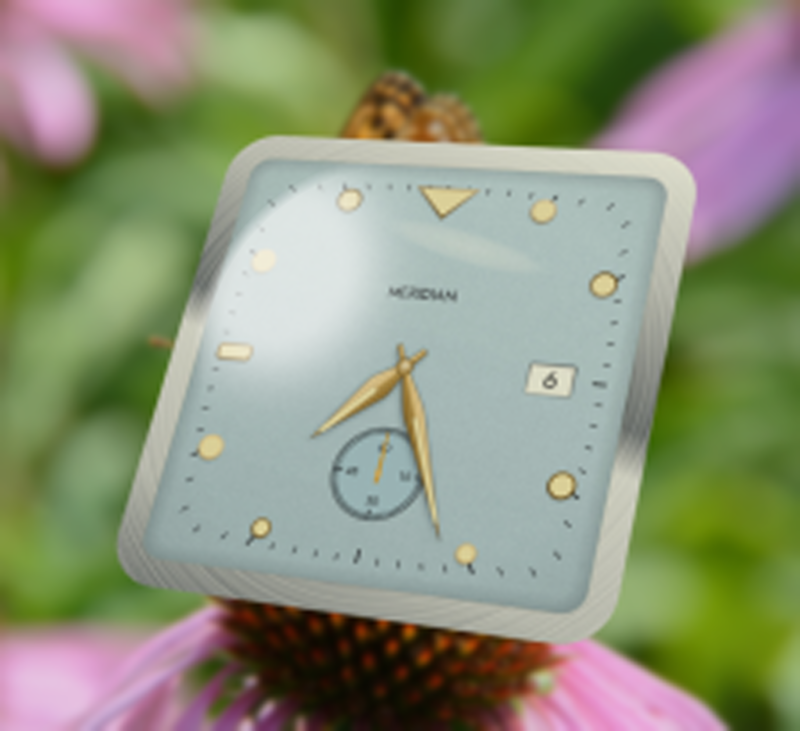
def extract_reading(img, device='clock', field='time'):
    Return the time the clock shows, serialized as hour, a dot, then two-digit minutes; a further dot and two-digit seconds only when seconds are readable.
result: 7.26
